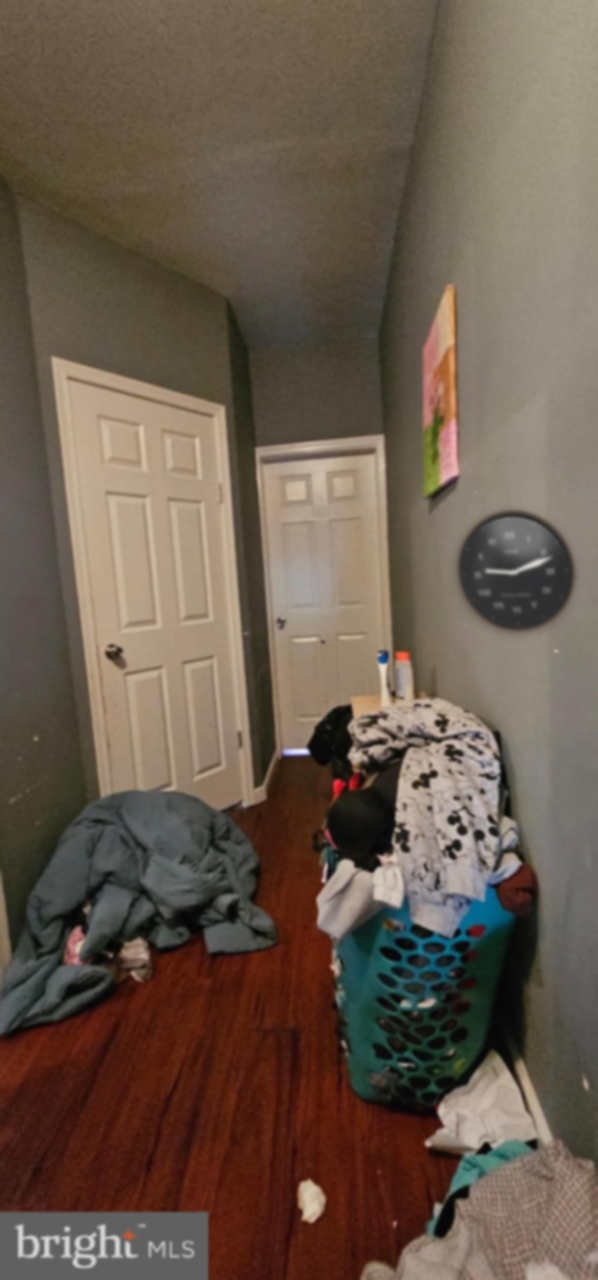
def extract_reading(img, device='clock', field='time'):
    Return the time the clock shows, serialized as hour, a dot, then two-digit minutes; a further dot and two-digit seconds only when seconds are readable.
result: 9.12
